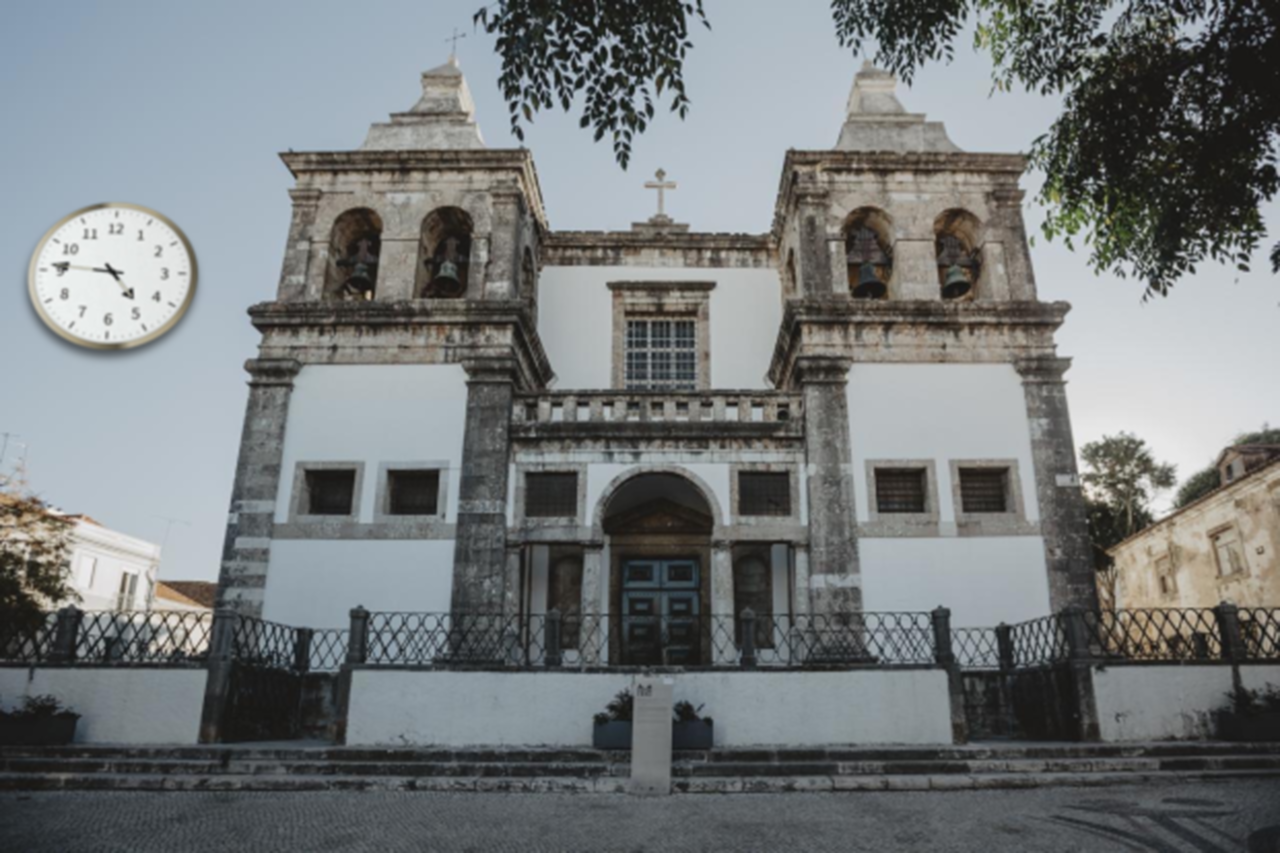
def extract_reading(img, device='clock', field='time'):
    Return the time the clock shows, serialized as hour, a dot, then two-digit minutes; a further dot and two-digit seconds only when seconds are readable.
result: 4.46
